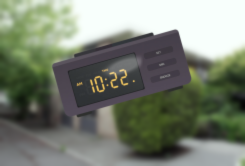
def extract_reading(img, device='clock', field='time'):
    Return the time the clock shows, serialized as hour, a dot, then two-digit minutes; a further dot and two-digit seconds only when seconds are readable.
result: 10.22
